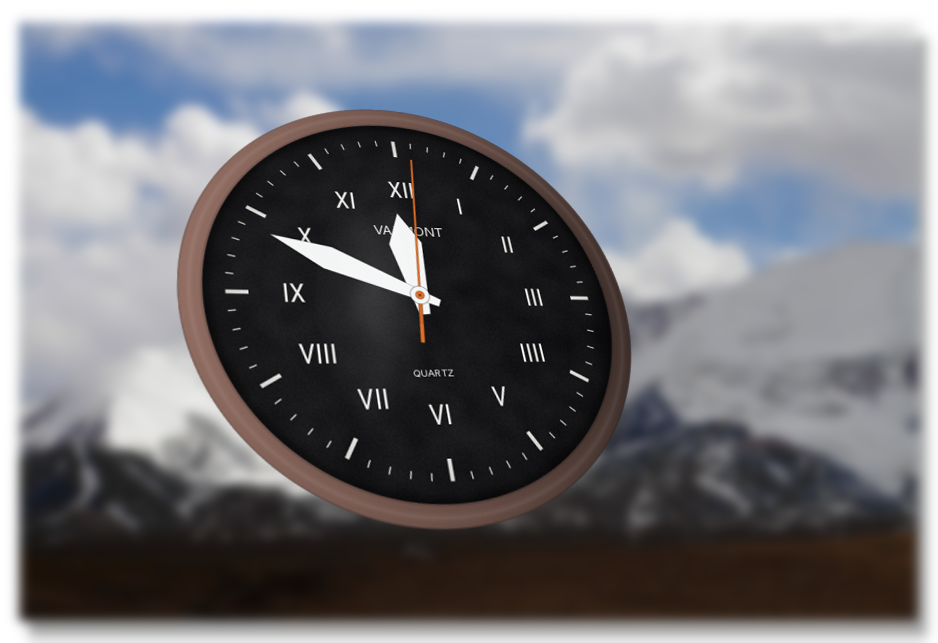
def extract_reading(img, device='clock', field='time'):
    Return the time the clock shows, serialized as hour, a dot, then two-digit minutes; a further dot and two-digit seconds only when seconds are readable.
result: 11.49.01
